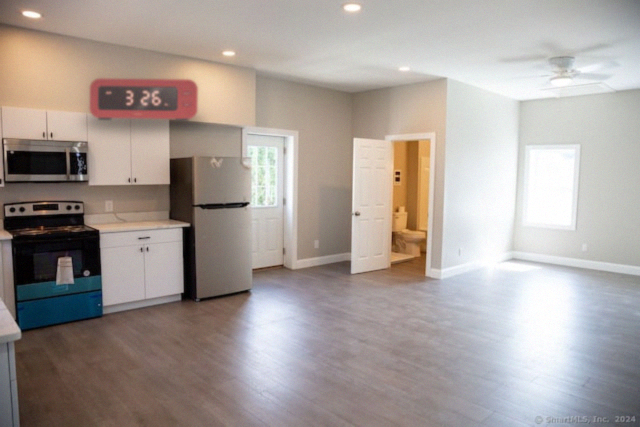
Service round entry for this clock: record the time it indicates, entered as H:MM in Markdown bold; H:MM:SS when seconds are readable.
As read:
**3:26**
